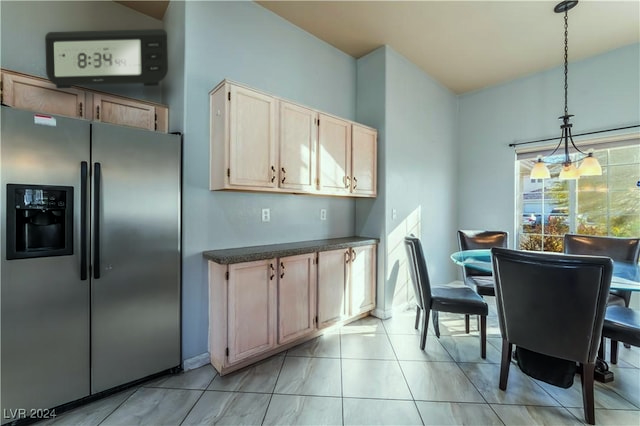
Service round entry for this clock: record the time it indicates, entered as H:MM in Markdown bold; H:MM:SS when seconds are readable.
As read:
**8:34**
